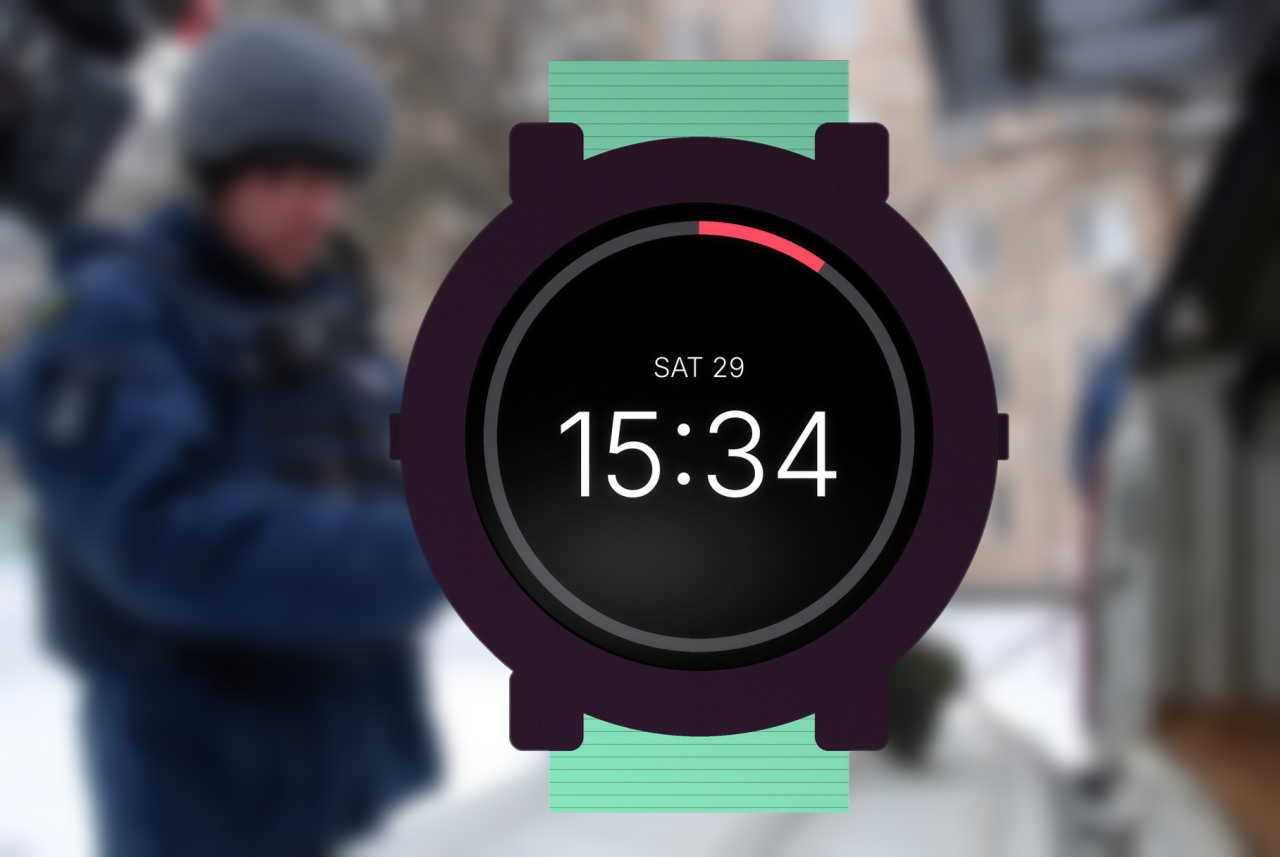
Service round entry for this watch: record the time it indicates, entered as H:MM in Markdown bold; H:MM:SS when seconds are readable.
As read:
**15:34**
